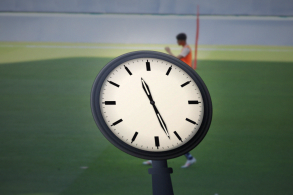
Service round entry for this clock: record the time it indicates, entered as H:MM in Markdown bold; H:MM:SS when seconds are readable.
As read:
**11:27**
